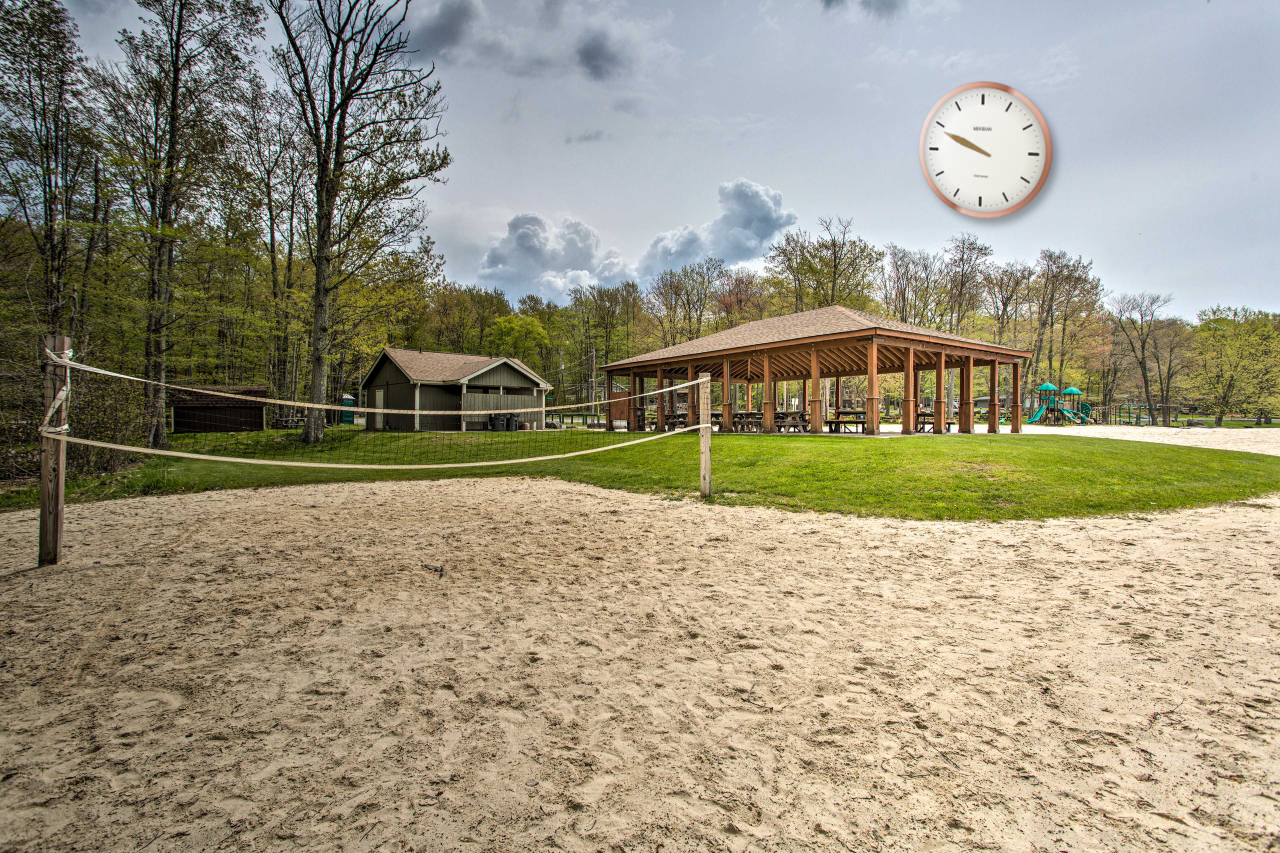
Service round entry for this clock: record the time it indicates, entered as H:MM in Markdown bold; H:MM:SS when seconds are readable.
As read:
**9:49**
